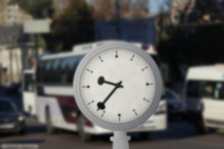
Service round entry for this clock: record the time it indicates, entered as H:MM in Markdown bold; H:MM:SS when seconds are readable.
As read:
**9:37**
